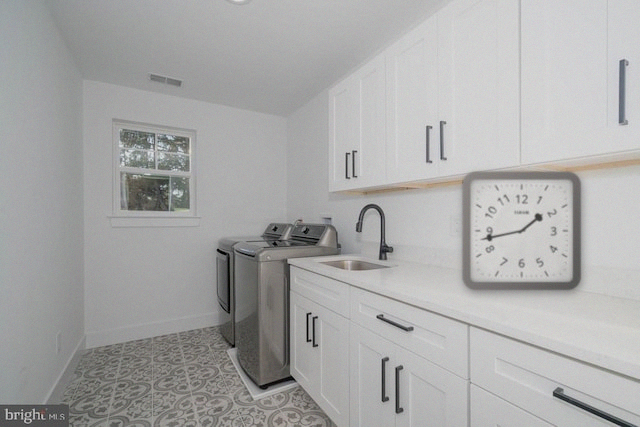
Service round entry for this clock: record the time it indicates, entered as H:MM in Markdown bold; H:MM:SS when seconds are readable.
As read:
**1:43**
